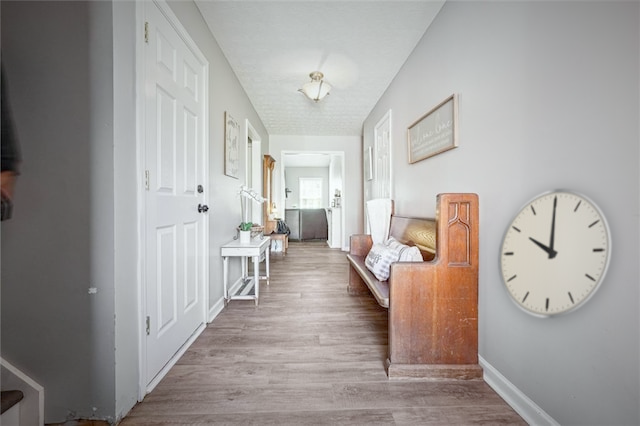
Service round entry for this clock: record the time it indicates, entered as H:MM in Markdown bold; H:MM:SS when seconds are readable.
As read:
**10:00**
